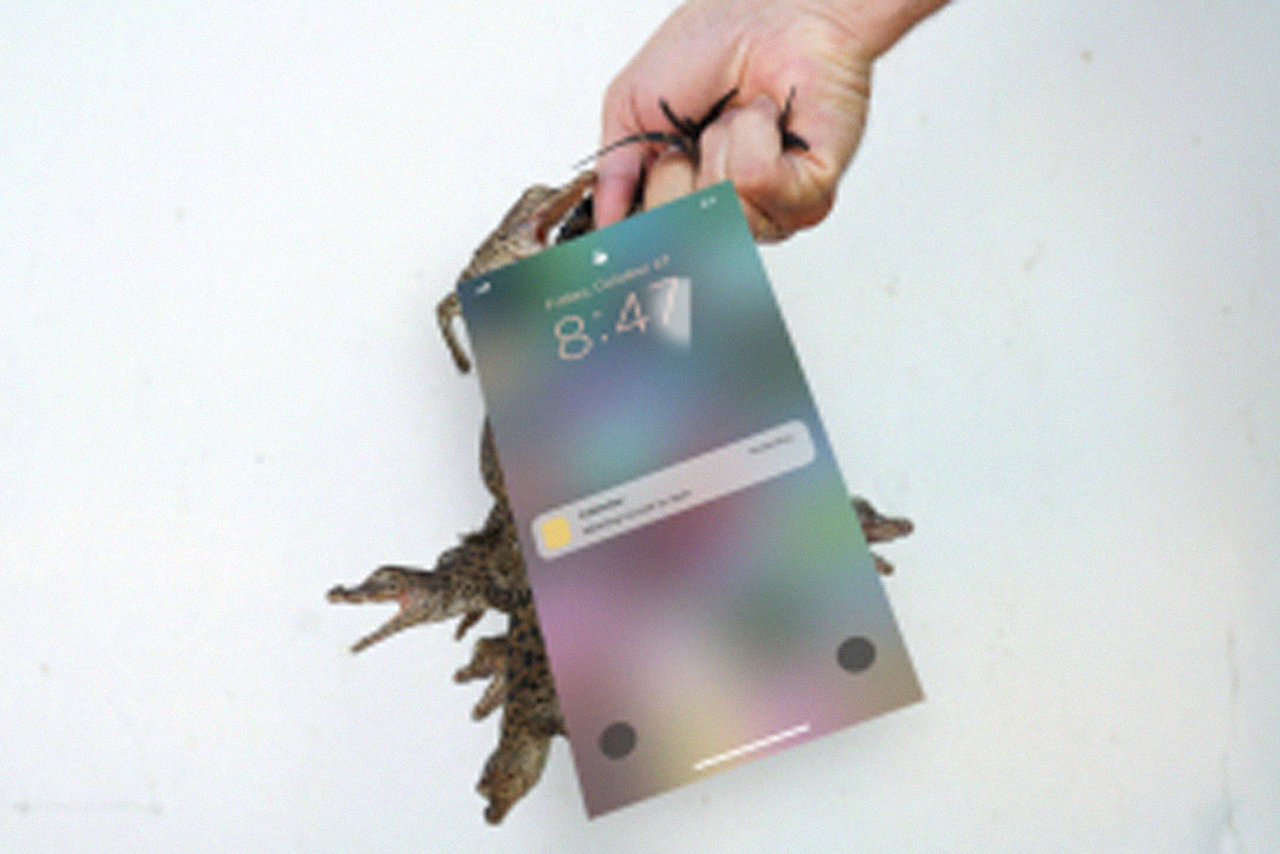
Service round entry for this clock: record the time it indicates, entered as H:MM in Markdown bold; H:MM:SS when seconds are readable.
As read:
**8:47**
